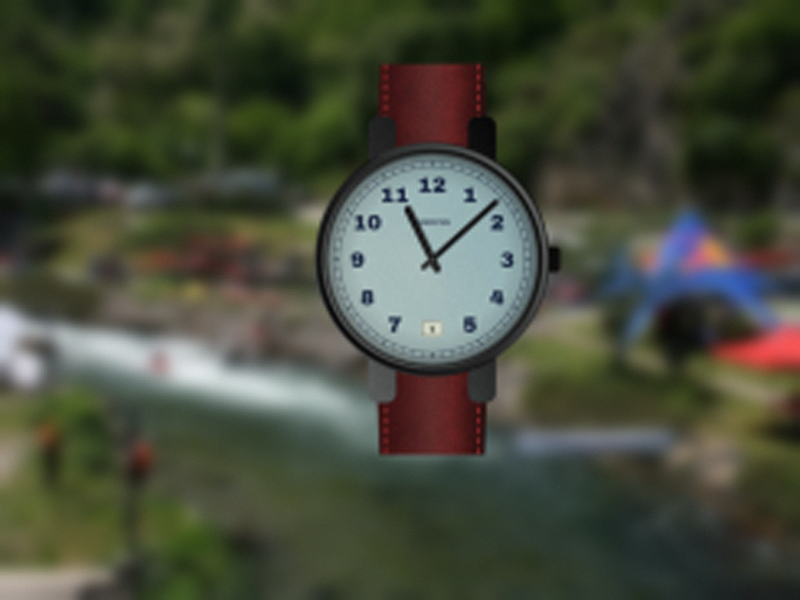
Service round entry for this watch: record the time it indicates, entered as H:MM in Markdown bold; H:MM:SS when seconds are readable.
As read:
**11:08**
